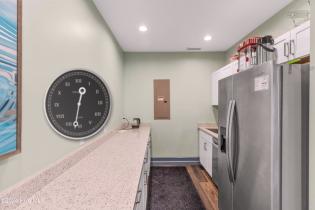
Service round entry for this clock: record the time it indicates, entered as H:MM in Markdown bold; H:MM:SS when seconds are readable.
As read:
**12:32**
